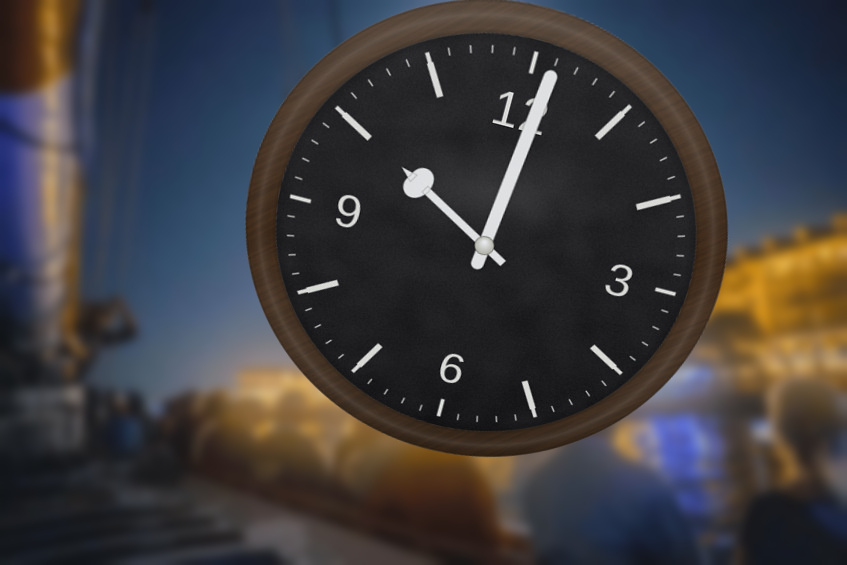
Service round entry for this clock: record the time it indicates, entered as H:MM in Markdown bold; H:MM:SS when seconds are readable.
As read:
**10:01**
